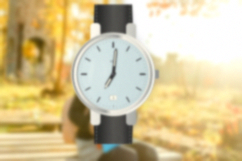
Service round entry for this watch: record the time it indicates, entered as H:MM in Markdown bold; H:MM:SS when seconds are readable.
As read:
**7:01**
